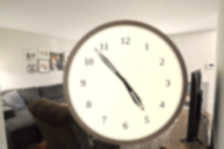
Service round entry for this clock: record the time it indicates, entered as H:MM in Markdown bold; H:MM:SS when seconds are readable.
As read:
**4:53**
